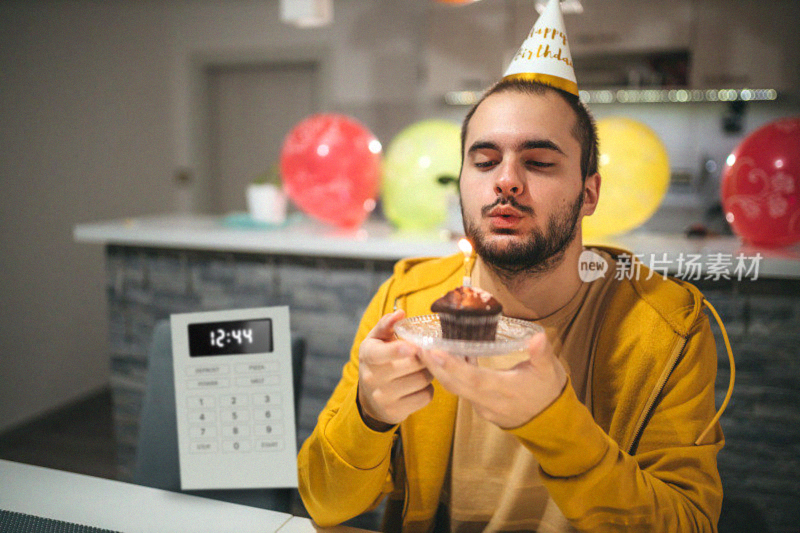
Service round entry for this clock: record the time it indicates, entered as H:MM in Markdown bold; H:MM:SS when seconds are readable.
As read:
**12:44**
